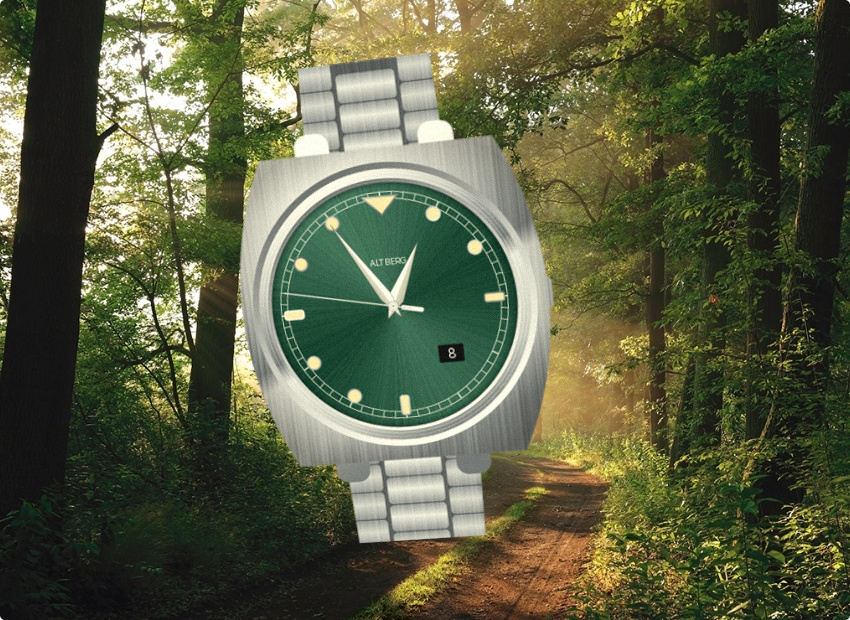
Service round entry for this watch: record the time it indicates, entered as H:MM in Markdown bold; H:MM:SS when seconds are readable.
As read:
**12:54:47**
